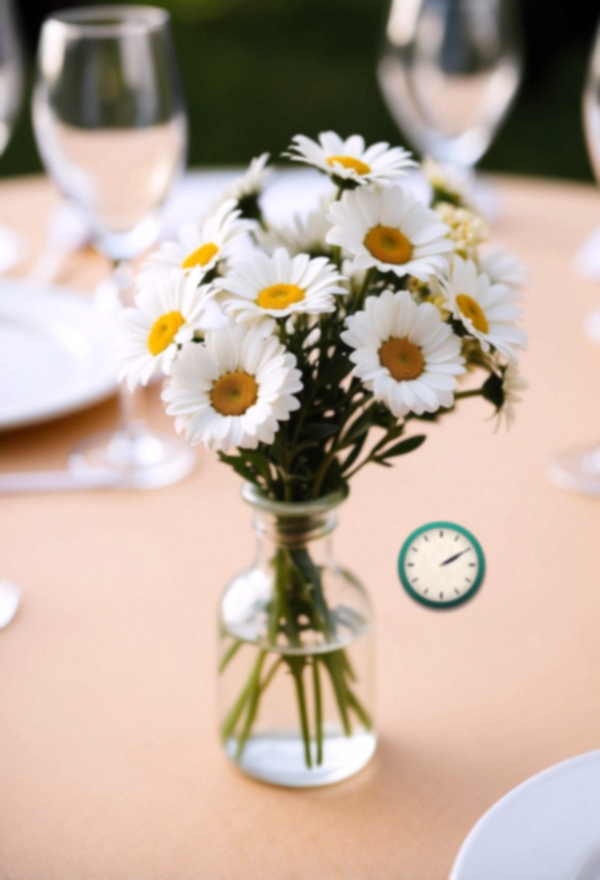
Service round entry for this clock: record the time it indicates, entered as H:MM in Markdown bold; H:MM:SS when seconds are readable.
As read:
**2:10**
